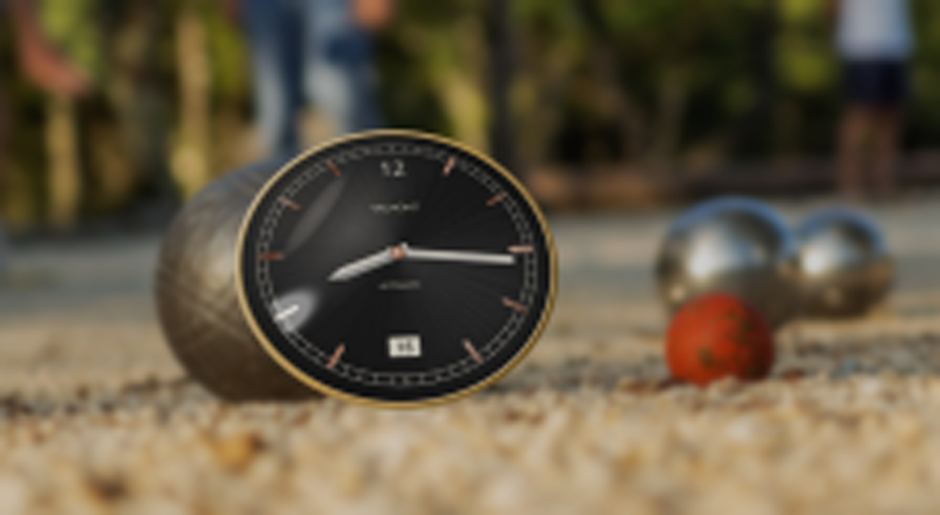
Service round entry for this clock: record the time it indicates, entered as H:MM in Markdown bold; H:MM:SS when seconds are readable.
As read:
**8:16**
